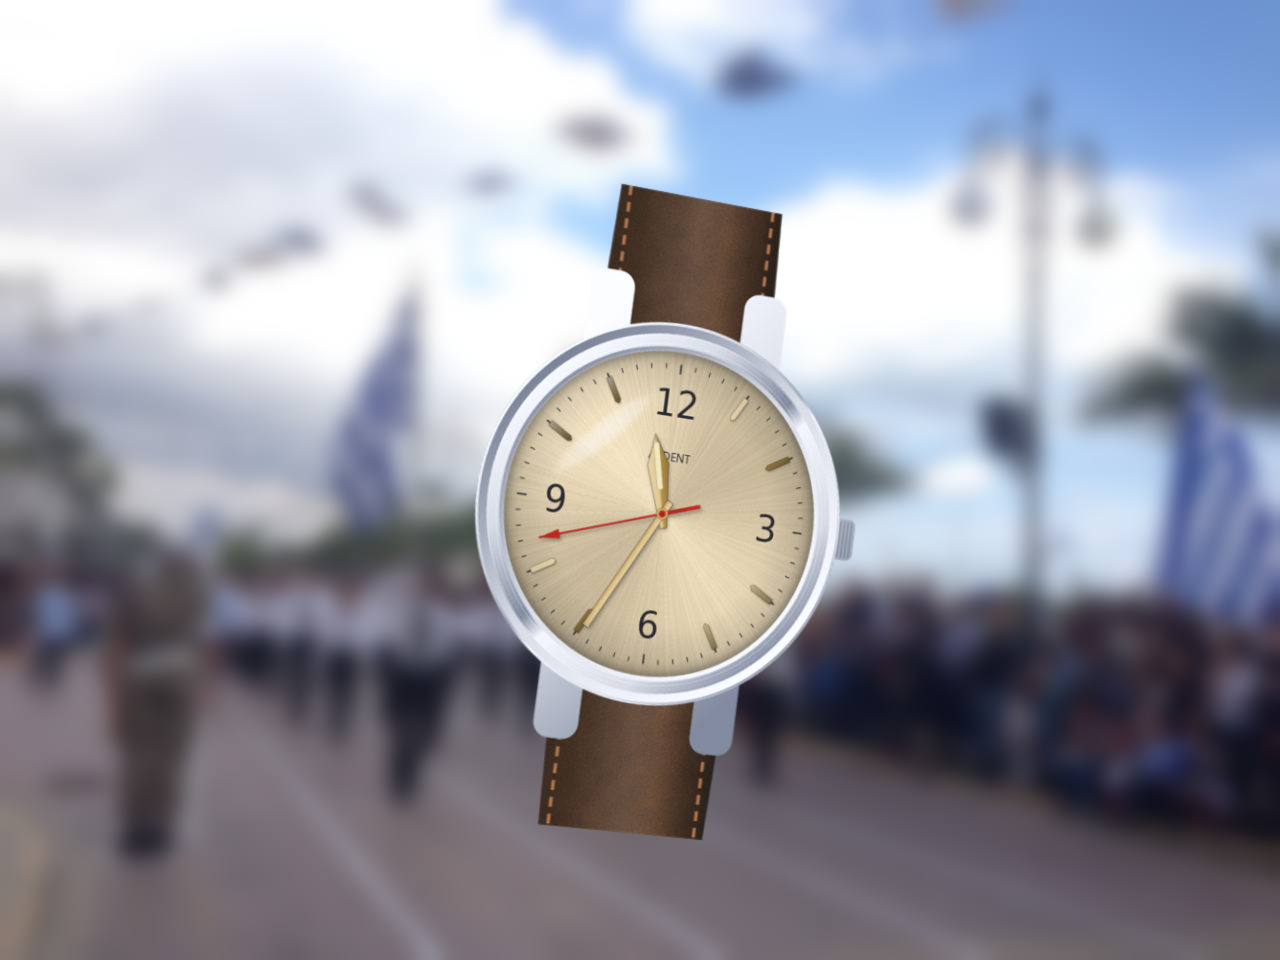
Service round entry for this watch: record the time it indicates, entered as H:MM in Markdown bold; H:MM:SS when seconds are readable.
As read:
**11:34:42**
